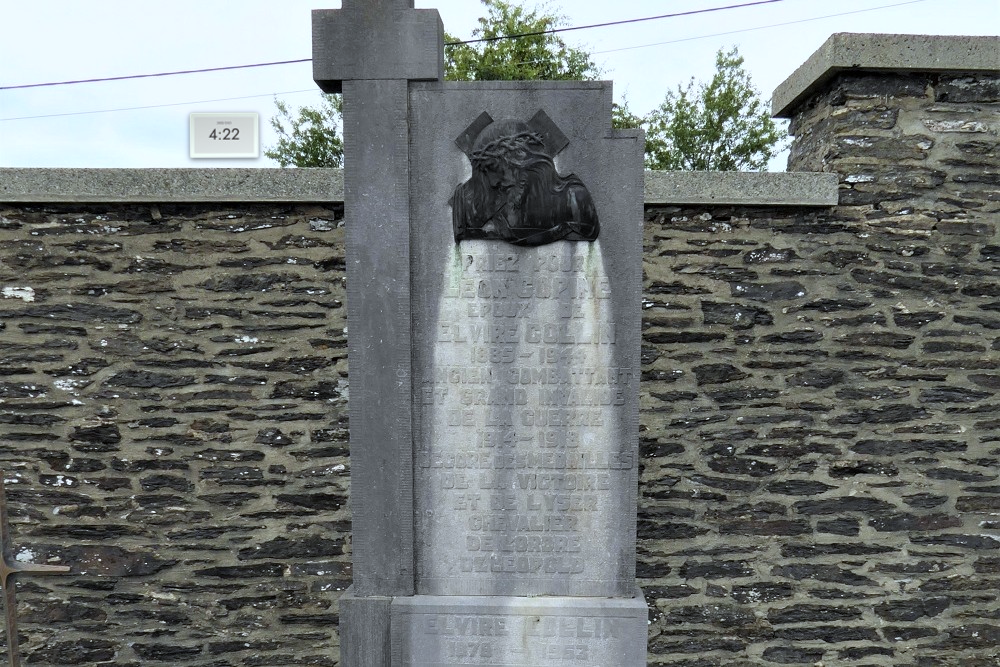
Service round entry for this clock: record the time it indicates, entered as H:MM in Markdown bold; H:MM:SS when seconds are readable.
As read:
**4:22**
